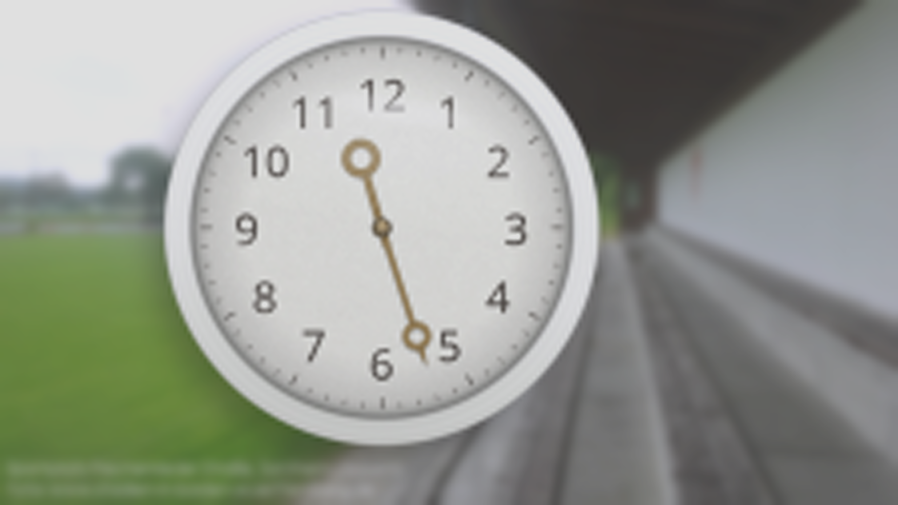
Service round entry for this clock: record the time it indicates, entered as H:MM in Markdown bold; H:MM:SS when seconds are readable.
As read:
**11:27**
